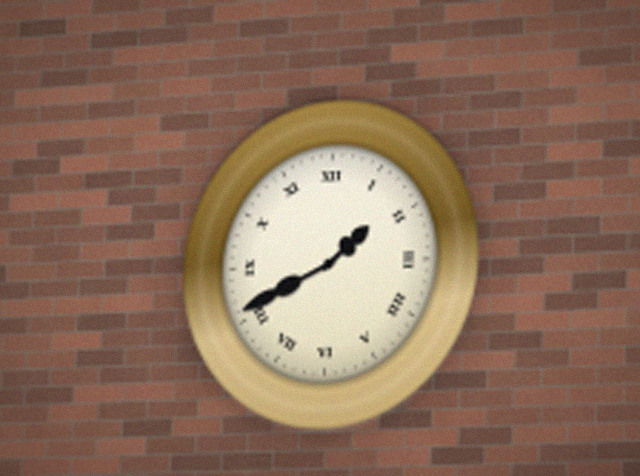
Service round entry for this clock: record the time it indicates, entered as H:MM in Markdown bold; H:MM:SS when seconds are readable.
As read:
**1:41**
